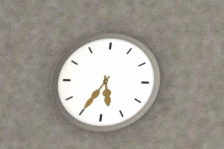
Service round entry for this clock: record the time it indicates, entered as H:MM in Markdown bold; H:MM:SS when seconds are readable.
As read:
**5:35**
